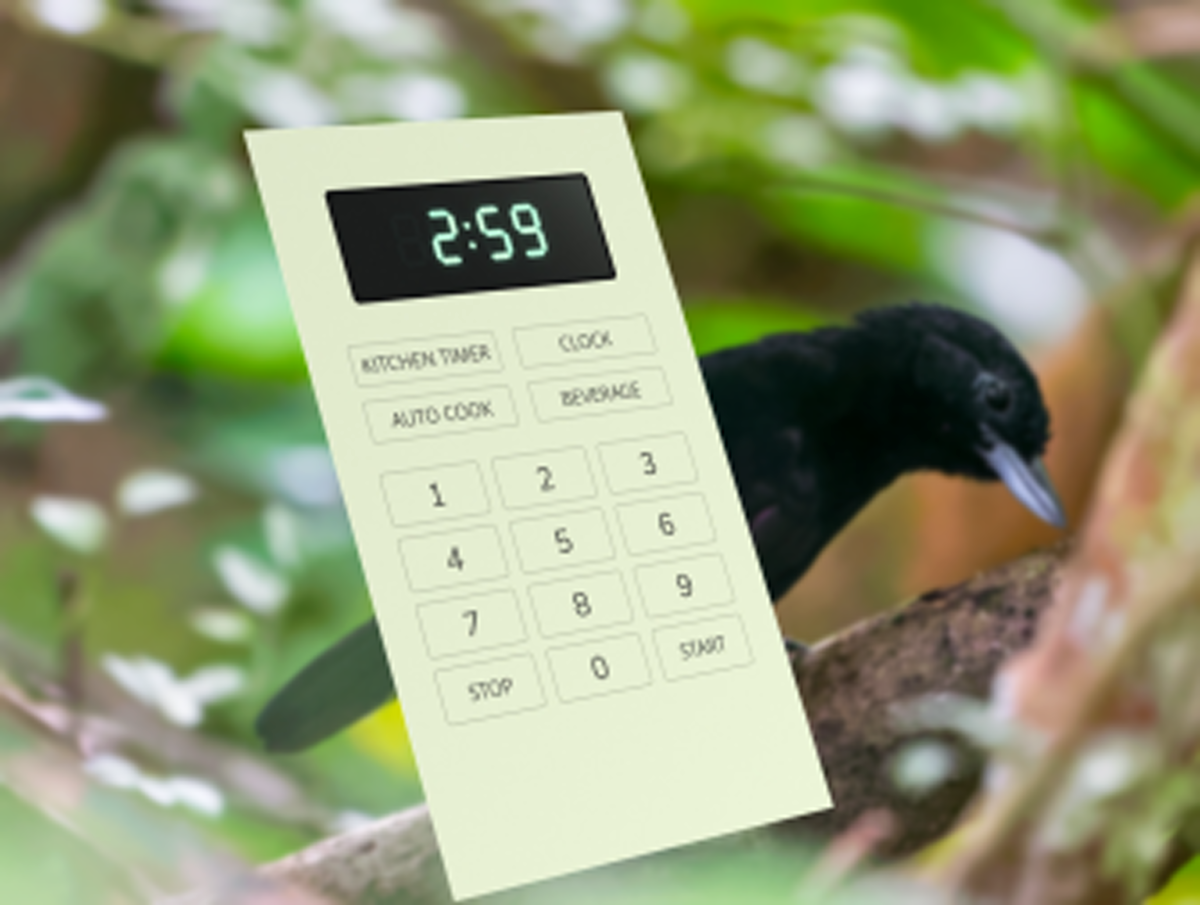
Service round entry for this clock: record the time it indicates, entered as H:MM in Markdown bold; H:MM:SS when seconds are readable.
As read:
**2:59**
